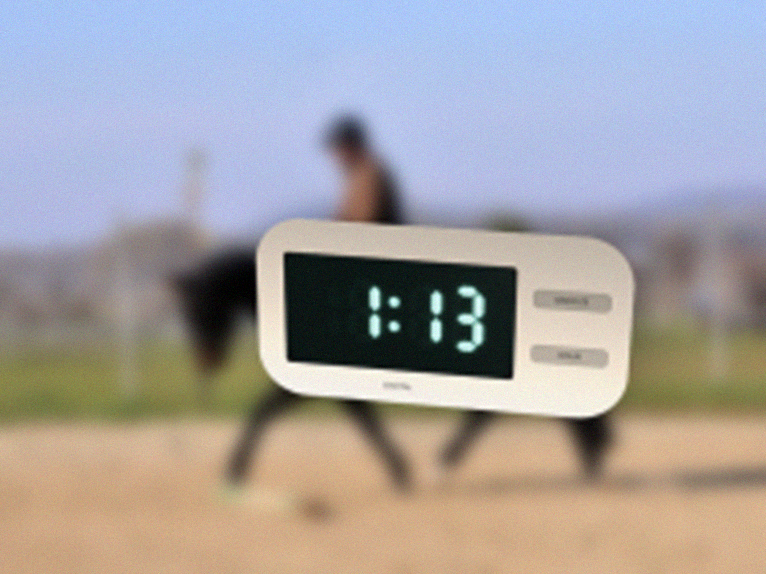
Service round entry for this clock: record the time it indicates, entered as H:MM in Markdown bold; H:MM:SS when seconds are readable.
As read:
**1:13**
